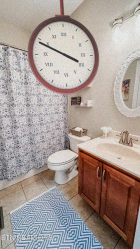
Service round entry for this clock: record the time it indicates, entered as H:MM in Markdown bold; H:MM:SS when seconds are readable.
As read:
**3:49**
